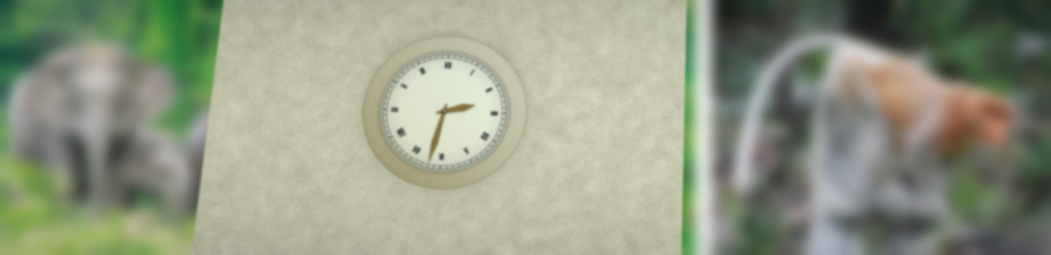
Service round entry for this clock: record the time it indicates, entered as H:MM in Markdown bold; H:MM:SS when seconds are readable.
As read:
**2:32**
